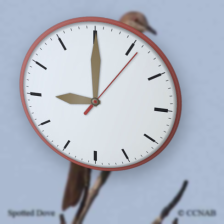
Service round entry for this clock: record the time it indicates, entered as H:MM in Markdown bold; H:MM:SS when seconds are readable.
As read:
**9:00:06**
